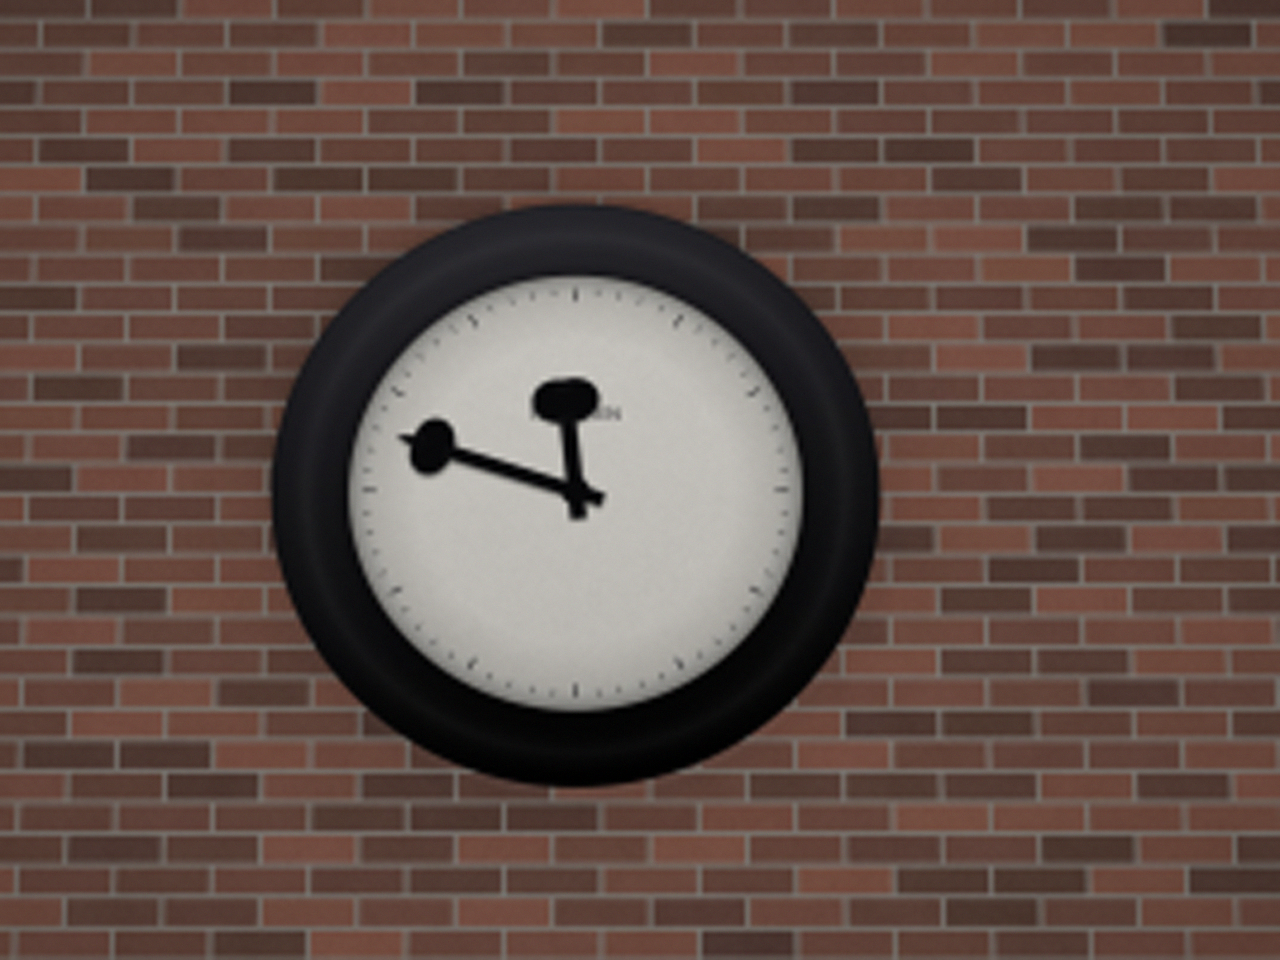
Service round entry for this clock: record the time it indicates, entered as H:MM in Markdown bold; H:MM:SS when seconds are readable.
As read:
**11:48**
